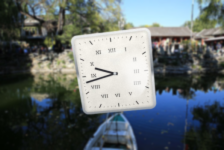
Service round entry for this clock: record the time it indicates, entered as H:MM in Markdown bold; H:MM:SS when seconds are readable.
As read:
**9:43**
